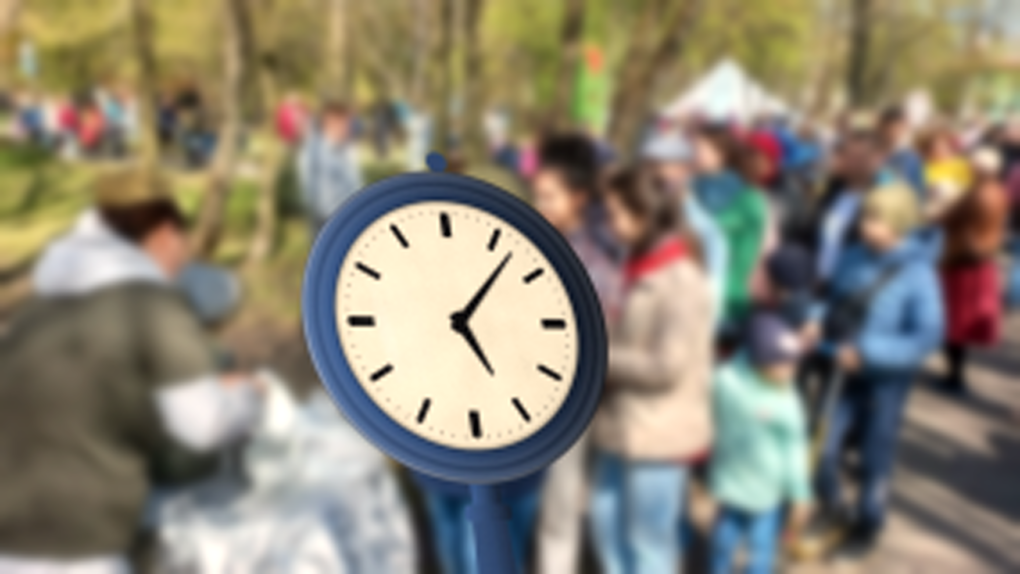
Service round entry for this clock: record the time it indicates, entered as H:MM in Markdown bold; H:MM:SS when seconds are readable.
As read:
**5:07**
